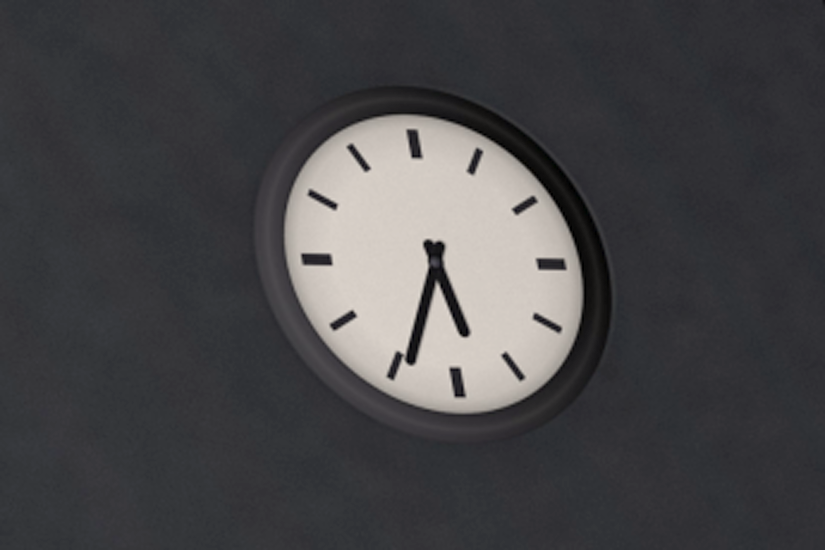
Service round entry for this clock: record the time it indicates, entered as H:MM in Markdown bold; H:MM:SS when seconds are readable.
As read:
**5:34**
